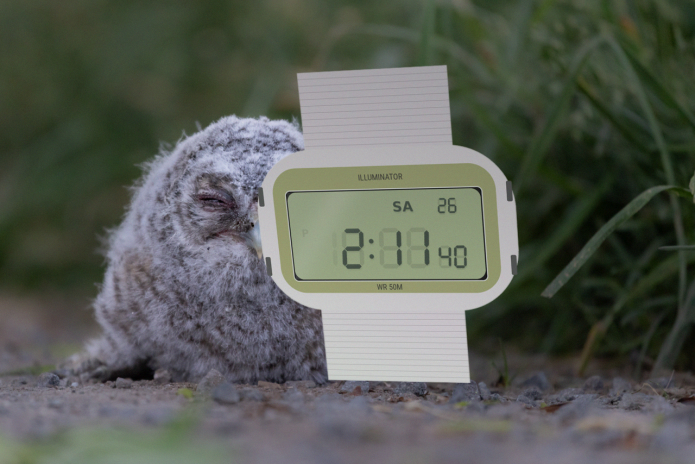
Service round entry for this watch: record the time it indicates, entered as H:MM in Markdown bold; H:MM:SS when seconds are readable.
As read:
**2:11:40**
